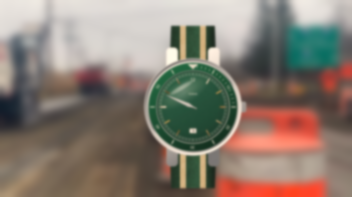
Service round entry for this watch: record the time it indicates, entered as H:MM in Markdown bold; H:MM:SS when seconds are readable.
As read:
**9:49**
